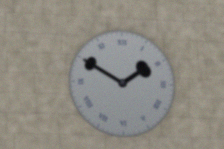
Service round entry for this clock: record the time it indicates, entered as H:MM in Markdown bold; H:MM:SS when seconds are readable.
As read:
**1:50**
